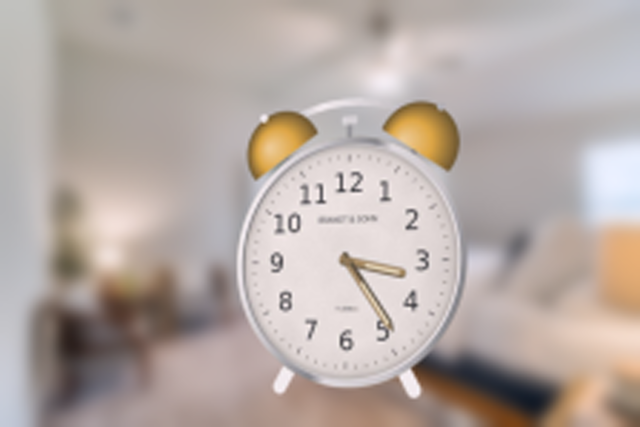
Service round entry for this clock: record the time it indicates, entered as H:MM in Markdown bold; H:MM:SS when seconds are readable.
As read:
**3:24**
